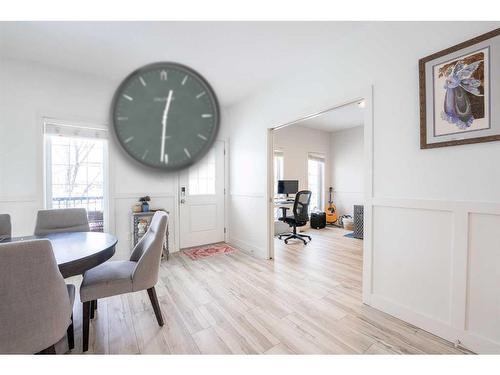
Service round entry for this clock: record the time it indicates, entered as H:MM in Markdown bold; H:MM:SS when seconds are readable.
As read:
**12:31**
